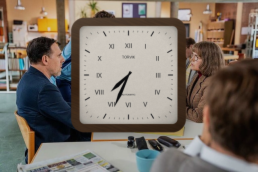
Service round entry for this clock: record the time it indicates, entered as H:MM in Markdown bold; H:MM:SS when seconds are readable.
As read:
**7:34**
